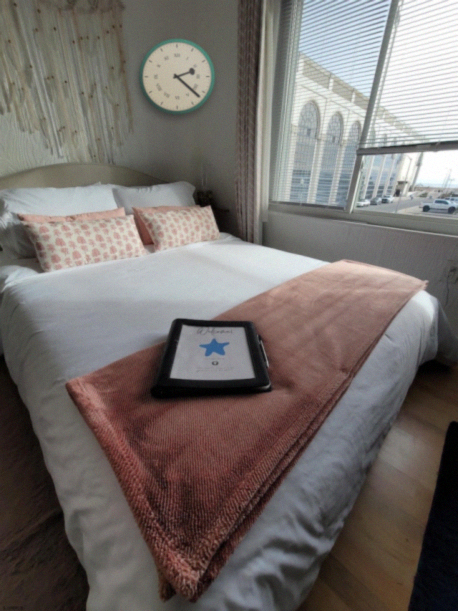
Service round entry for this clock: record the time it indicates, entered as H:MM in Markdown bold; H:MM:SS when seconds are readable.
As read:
**2:22**
